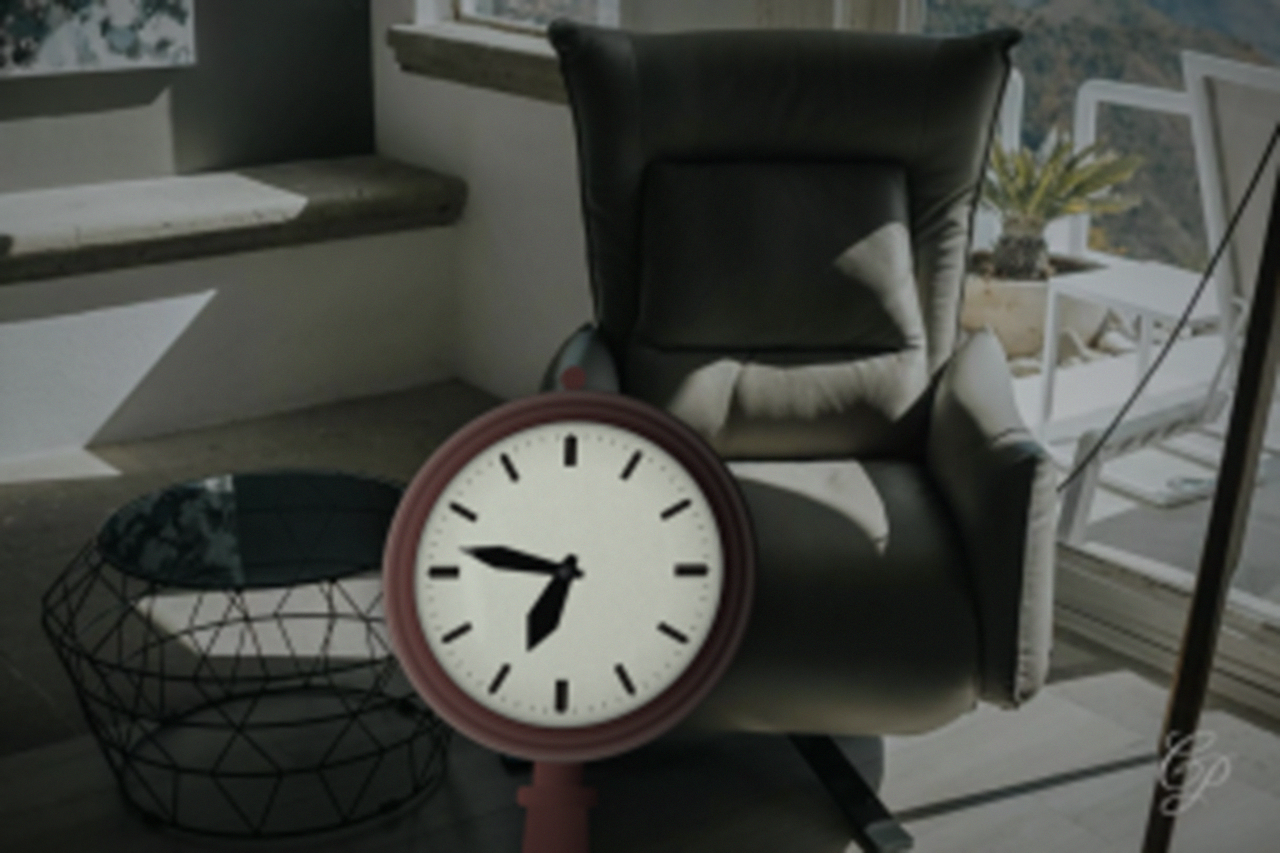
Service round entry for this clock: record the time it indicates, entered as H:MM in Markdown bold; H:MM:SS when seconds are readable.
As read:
**6:47**
